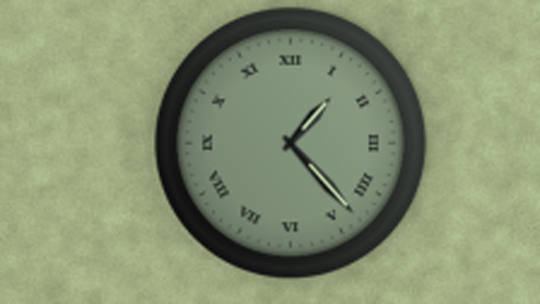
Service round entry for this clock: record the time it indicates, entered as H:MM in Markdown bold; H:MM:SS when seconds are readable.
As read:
**1:23**
